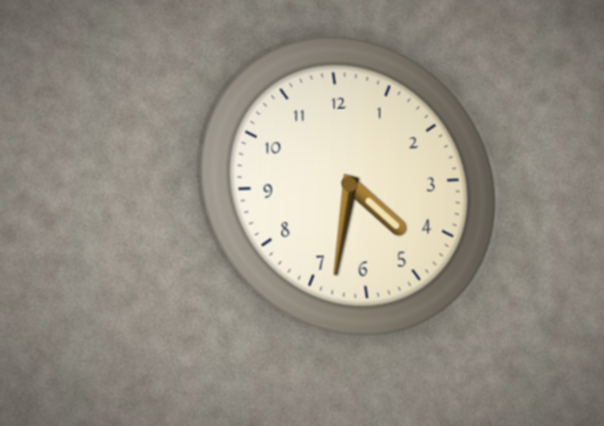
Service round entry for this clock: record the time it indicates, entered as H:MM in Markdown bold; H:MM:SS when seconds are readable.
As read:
**4:33**
